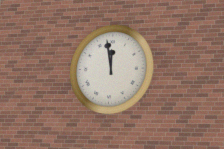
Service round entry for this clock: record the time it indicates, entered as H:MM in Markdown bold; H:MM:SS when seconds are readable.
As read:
**11:58**
